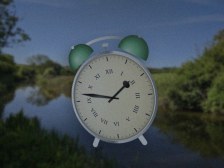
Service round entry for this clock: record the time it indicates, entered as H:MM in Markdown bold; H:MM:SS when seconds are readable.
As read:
**1:47**
